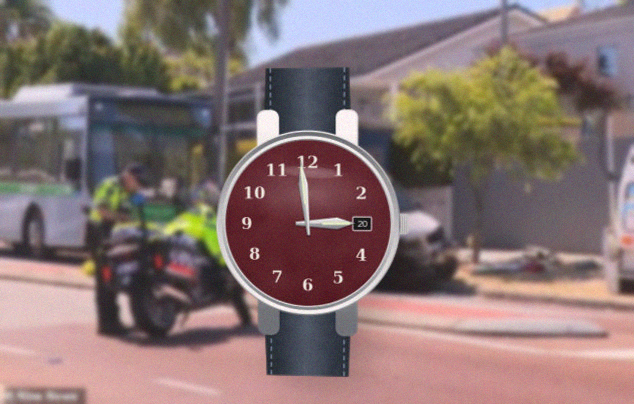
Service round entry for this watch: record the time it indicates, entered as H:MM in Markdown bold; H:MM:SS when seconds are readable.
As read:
**2:59**
